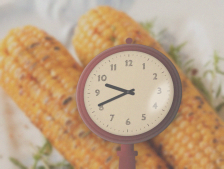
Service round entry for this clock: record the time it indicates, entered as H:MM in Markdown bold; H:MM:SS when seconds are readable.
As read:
**9:41**
